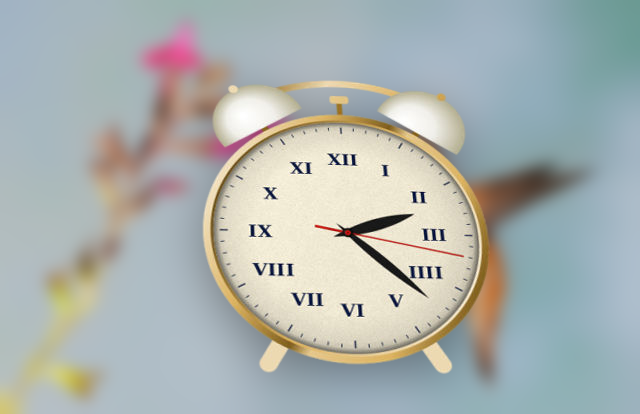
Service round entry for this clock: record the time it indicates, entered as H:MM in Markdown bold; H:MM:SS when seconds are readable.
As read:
**2:22:17**
